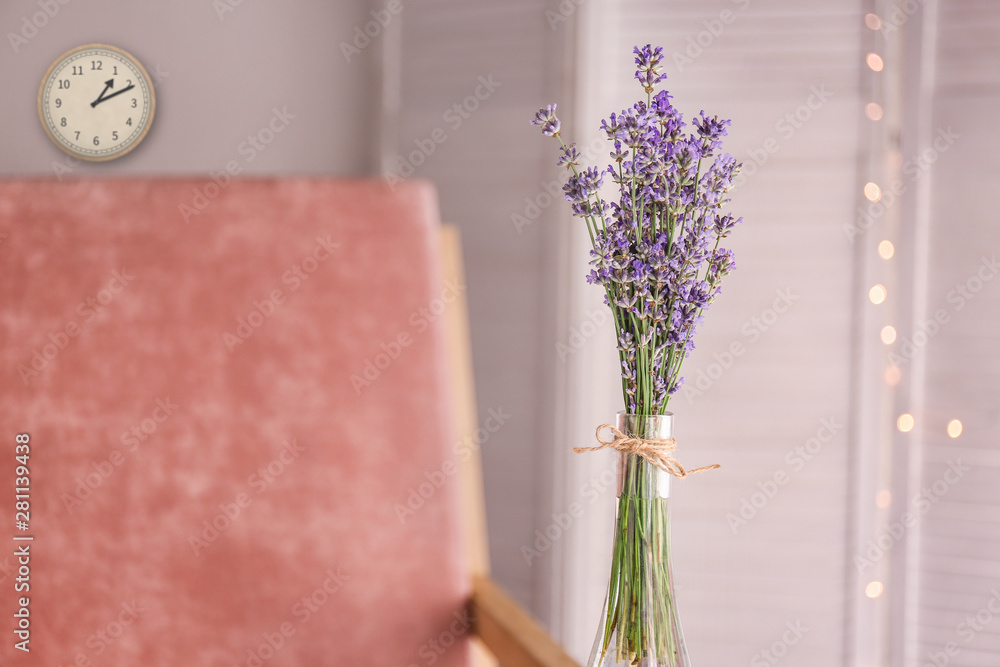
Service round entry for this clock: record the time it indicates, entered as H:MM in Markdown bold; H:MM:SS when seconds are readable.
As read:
**1:11**
